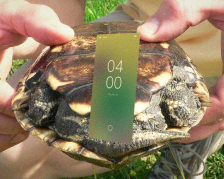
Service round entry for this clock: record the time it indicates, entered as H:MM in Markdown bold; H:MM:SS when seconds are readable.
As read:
**4:00**
